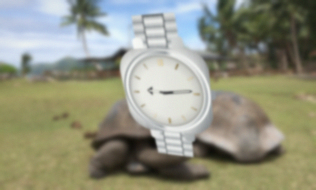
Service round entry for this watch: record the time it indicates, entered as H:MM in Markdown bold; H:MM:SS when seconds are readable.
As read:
**9:14**
